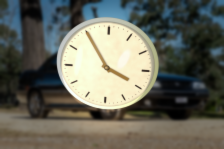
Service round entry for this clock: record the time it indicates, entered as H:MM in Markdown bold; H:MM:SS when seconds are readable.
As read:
**3:55**
